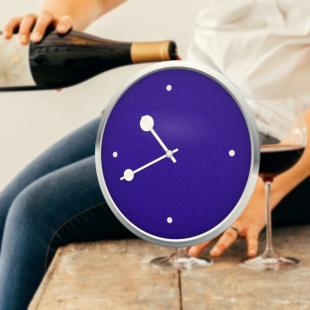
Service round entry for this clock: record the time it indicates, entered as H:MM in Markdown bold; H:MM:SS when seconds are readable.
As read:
**10:41**
